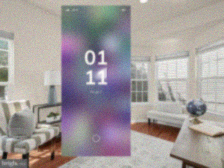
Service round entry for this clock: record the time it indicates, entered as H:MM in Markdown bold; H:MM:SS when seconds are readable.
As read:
**1:11**
